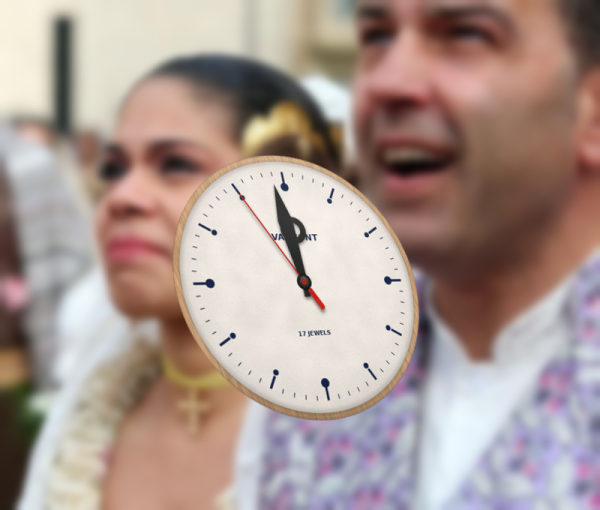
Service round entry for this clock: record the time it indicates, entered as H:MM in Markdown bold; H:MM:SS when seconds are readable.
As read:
**11:58:55**
